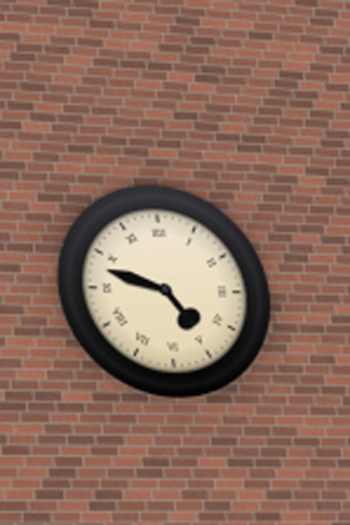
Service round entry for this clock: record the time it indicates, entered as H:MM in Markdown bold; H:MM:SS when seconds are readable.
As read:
**4:48**
